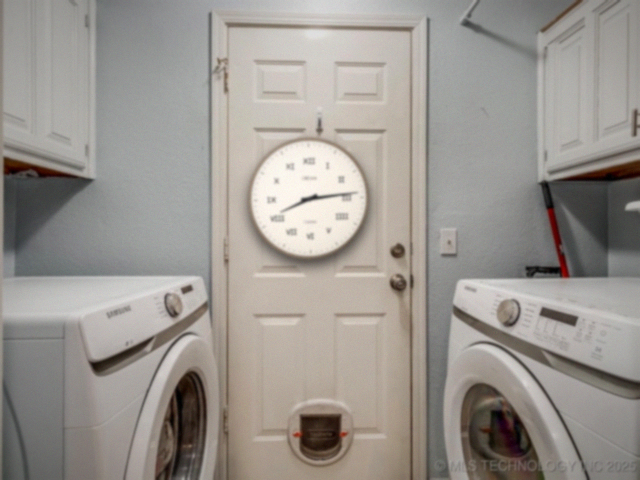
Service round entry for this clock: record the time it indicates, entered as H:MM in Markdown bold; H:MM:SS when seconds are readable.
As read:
**8:14**
